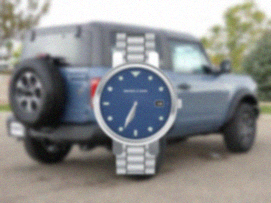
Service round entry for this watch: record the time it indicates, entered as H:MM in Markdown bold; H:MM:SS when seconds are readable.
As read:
**6:34**
